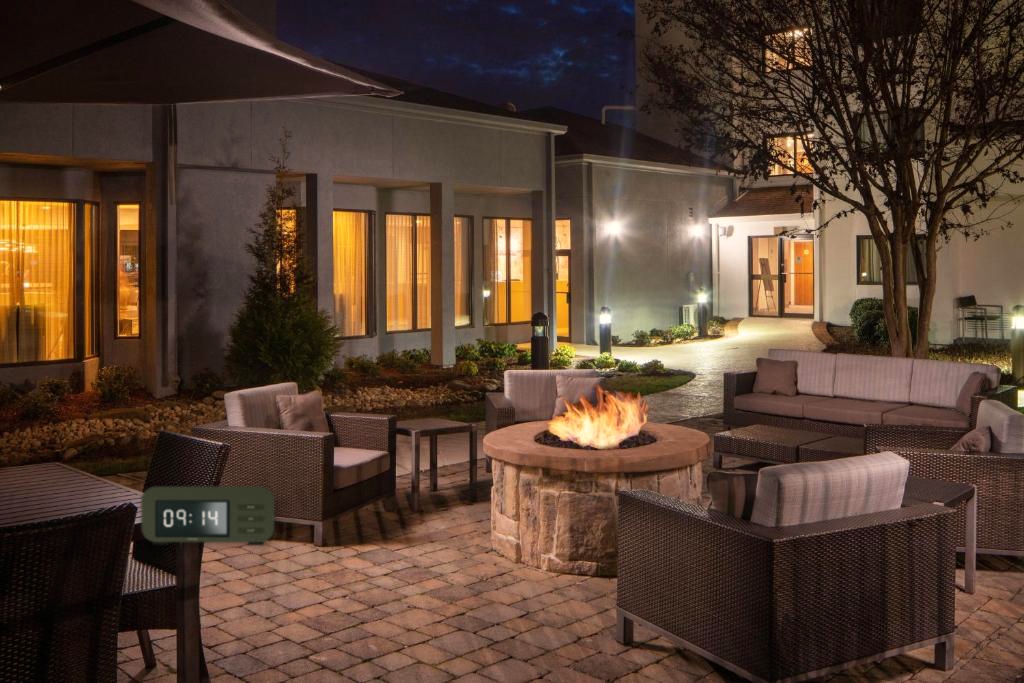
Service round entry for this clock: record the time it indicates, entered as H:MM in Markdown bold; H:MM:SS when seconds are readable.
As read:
**9:14**
